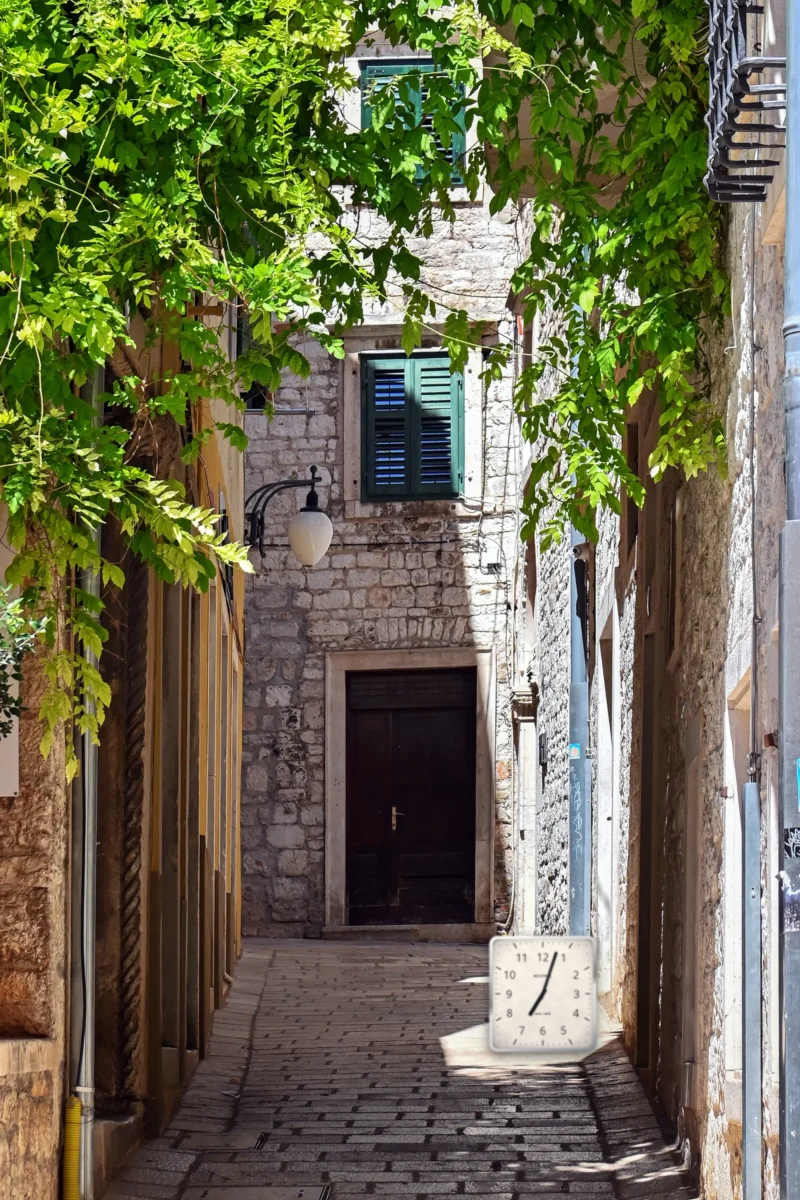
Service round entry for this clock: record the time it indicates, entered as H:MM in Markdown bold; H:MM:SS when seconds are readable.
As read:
**7:03**
